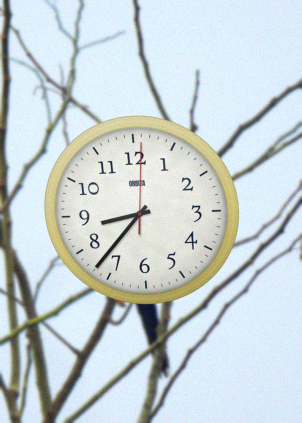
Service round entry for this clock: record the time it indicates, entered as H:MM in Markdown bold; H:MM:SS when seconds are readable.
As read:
**8:37:01**
